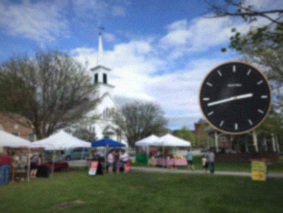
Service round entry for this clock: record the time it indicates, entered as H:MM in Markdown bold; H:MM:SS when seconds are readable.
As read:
**2:43**
